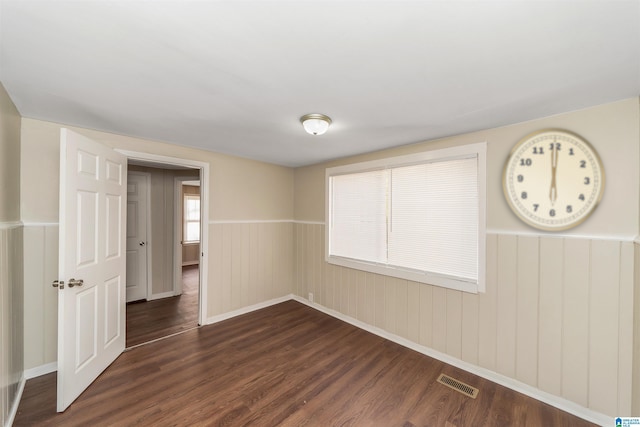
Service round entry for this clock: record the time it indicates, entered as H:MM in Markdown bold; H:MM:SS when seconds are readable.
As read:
**6:00**
